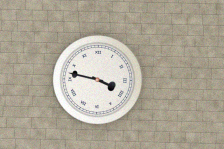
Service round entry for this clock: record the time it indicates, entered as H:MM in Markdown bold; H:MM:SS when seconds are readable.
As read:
**3:47**
